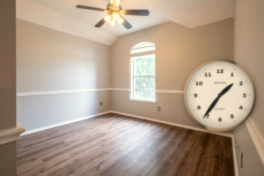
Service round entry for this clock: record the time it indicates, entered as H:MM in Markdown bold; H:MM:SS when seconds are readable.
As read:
**1:36**
